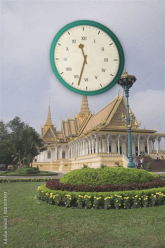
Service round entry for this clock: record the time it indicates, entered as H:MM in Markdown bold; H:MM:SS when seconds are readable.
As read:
**11:33**
